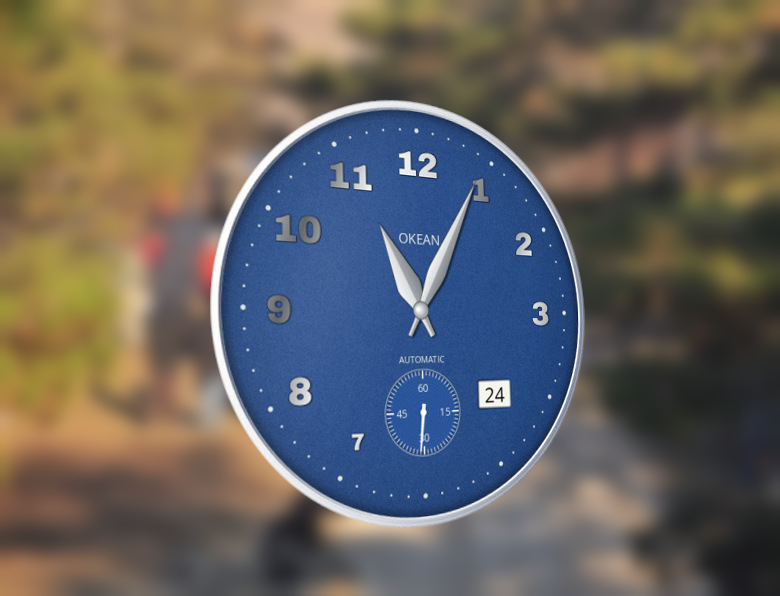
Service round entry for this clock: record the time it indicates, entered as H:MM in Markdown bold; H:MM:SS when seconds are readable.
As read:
**11:04:31**
